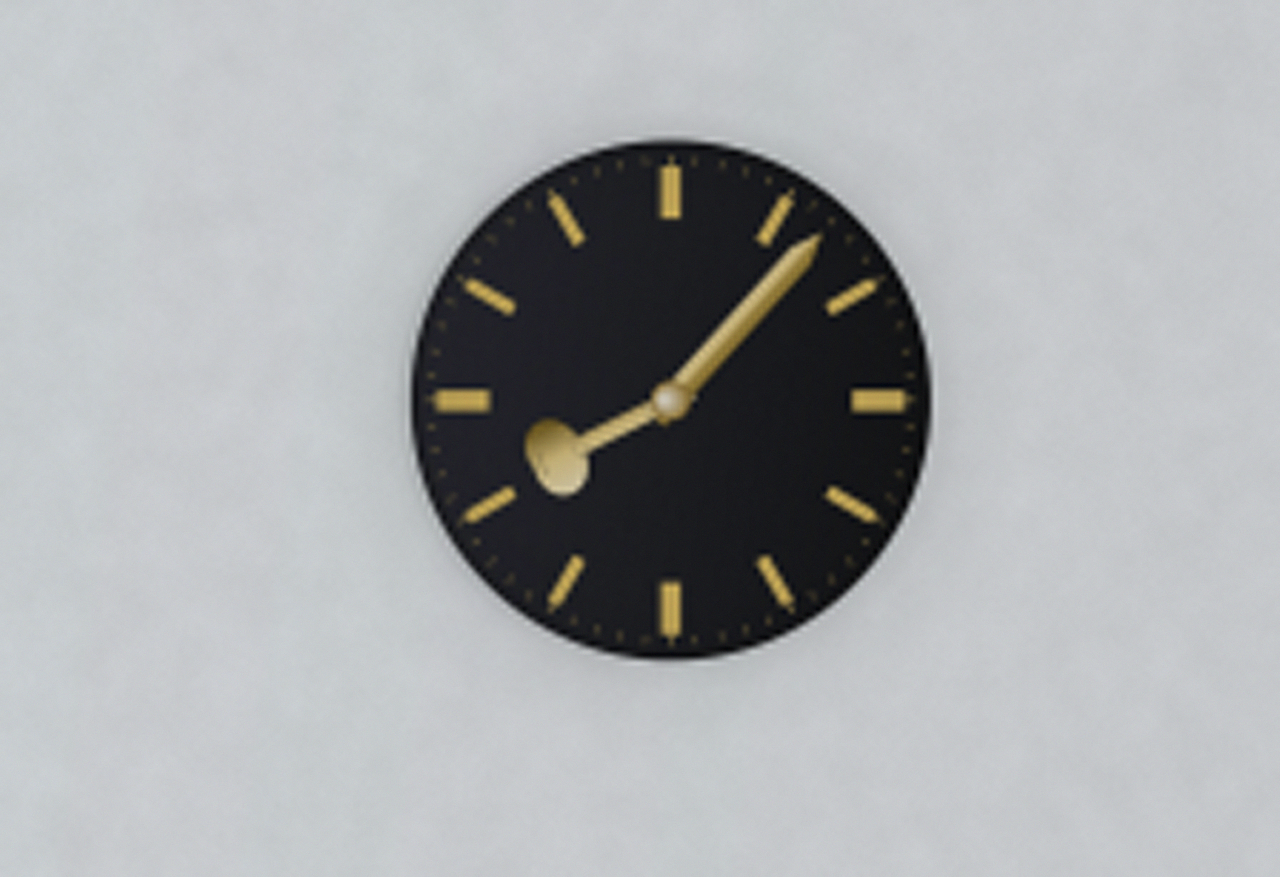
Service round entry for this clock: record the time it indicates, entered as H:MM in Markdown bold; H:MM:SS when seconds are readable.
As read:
**8:07**
